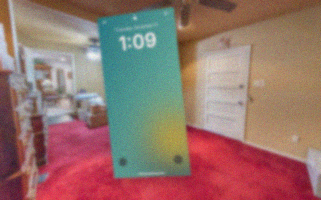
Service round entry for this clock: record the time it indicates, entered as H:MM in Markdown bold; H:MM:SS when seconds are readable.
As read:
**1:09**
